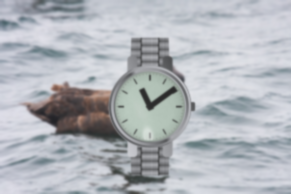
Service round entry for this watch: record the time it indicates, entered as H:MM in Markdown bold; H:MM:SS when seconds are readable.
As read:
**11:09**
